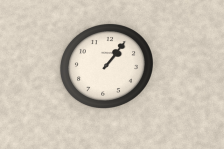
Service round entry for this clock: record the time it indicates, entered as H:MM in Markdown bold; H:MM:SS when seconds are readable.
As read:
**1:05**
